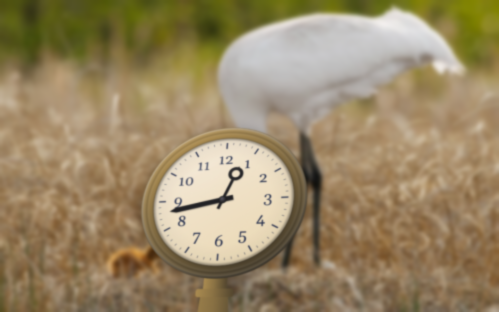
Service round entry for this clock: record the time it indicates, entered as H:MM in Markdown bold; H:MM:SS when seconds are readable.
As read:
**12:43**
